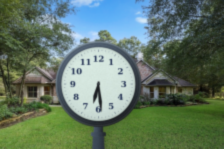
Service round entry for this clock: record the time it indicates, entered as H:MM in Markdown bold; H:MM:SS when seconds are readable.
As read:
**6:29**
